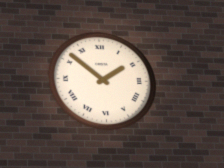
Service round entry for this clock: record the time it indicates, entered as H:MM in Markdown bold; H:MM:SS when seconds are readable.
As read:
**1:52**
